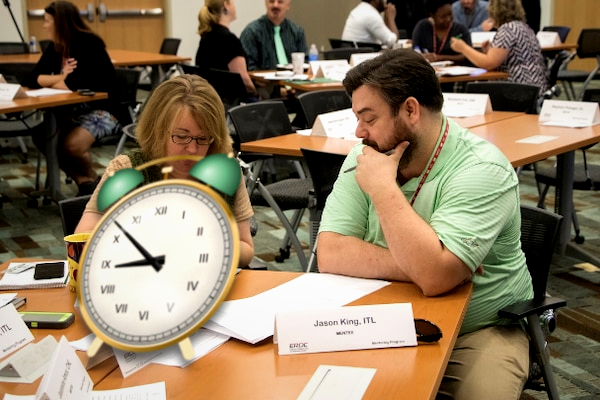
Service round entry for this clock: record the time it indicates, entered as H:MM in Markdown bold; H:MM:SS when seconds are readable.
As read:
**8:52**
